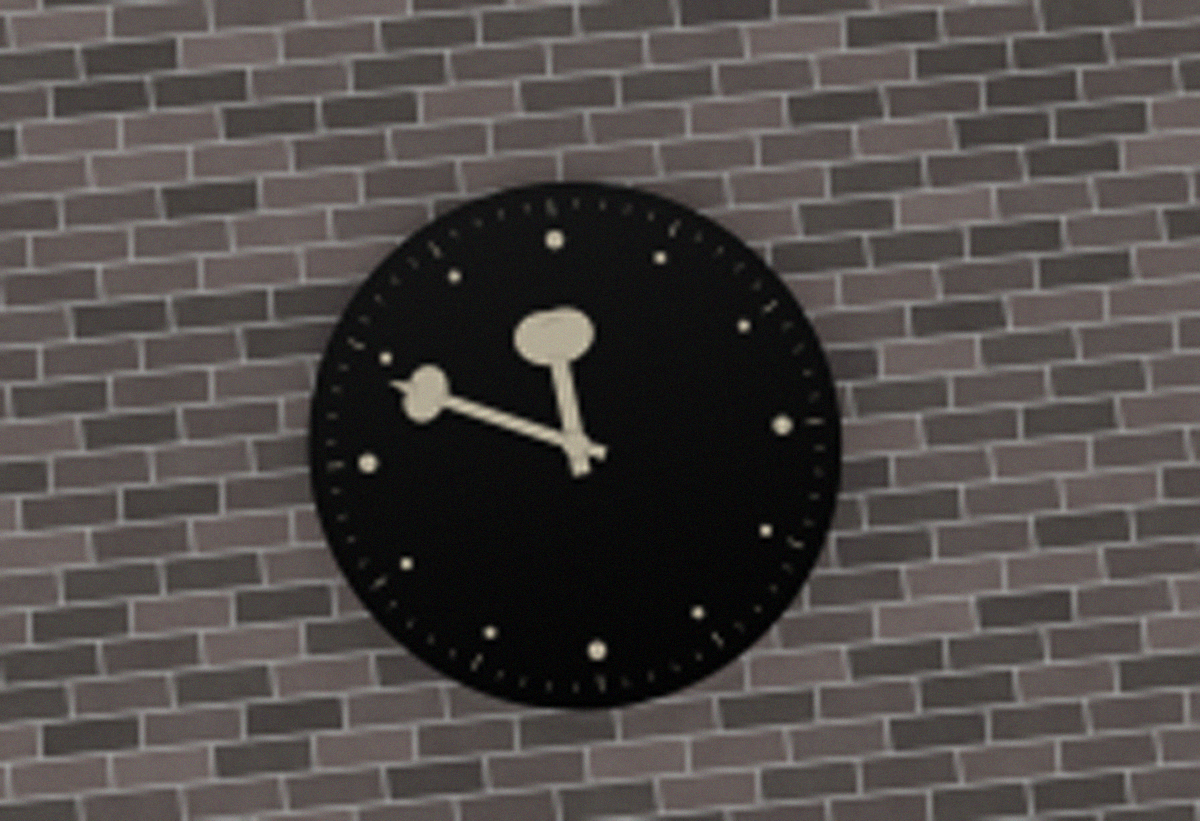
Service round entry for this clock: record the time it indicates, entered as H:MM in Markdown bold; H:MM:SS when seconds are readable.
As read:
**11:49**
